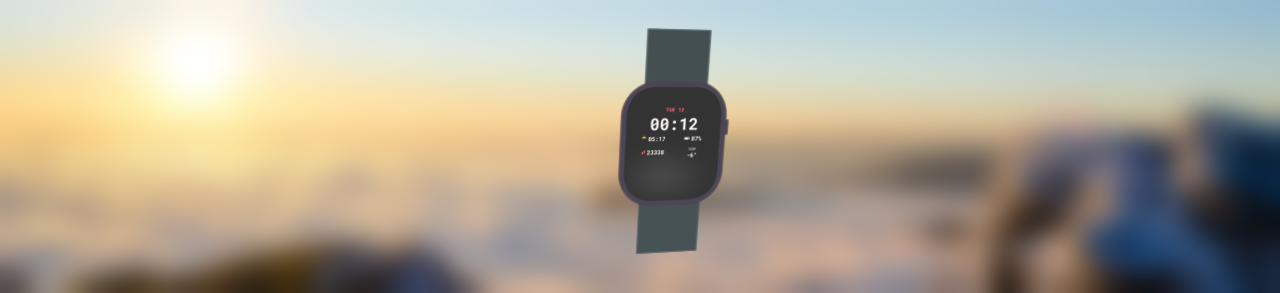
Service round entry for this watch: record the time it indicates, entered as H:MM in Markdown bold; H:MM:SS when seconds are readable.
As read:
**0:12**
